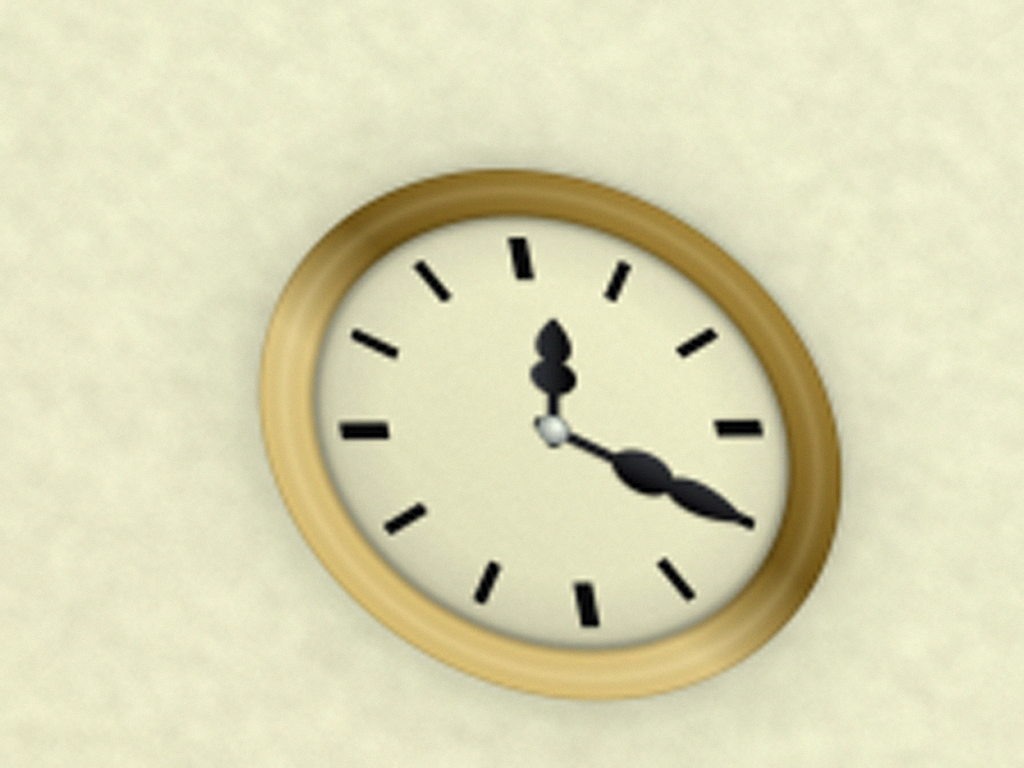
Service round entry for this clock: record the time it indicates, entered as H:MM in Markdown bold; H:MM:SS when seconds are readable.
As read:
**12:20**
